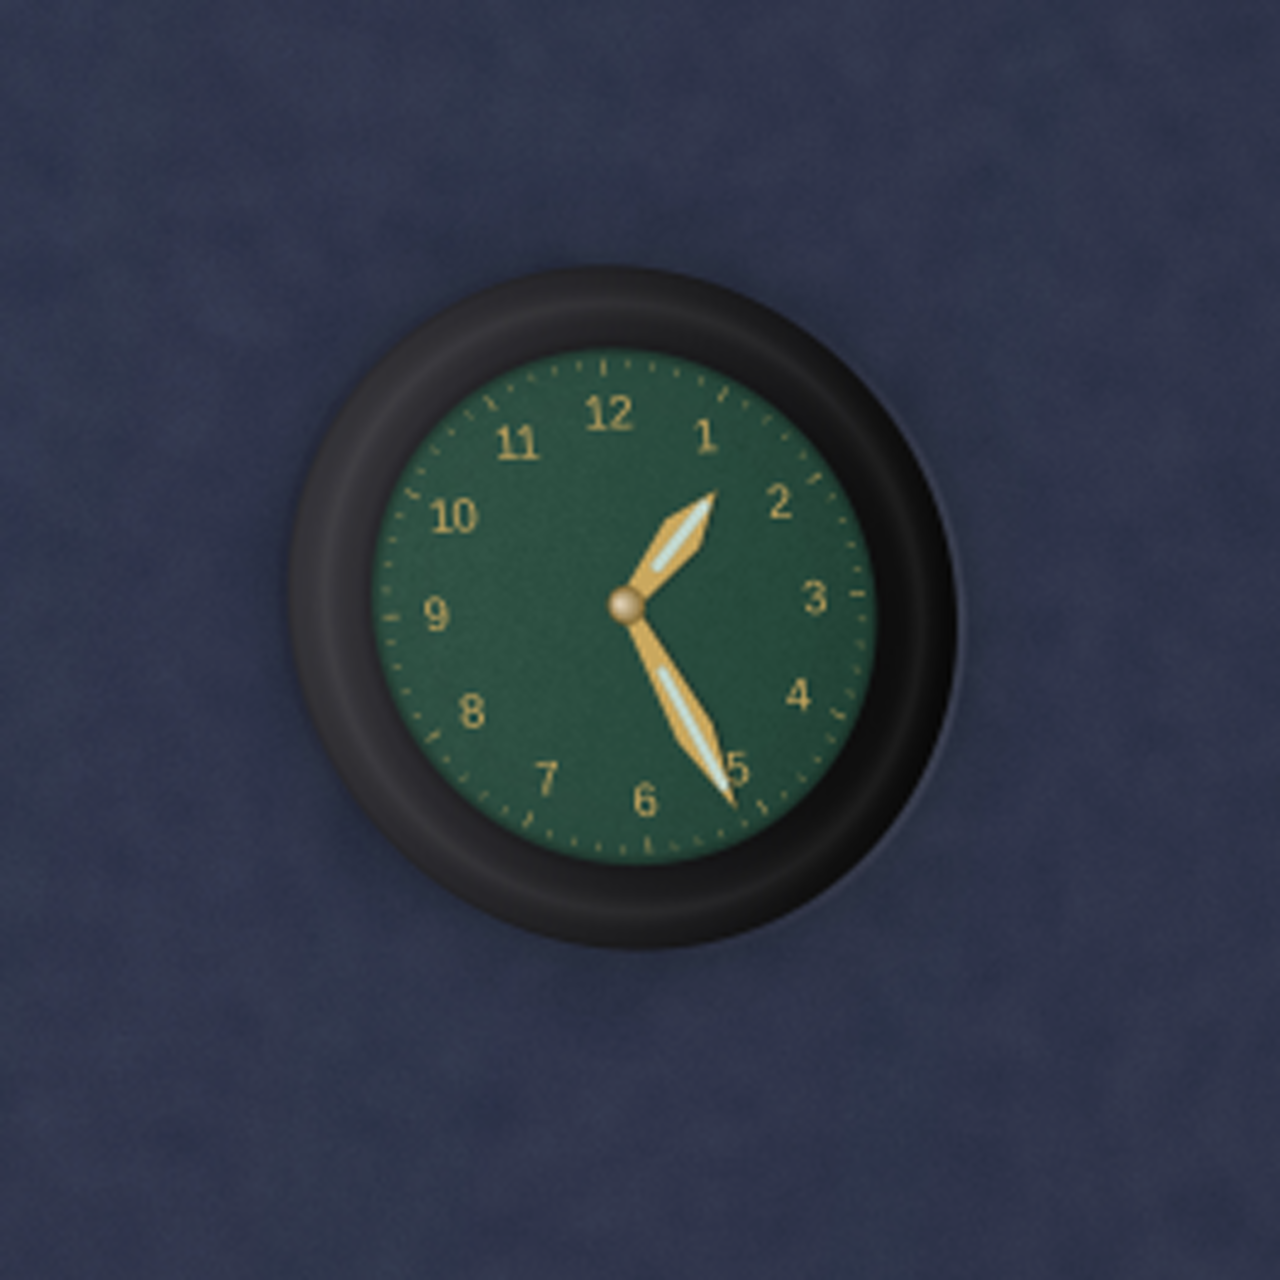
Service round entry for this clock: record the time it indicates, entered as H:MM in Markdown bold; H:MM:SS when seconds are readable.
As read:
**1:26**
